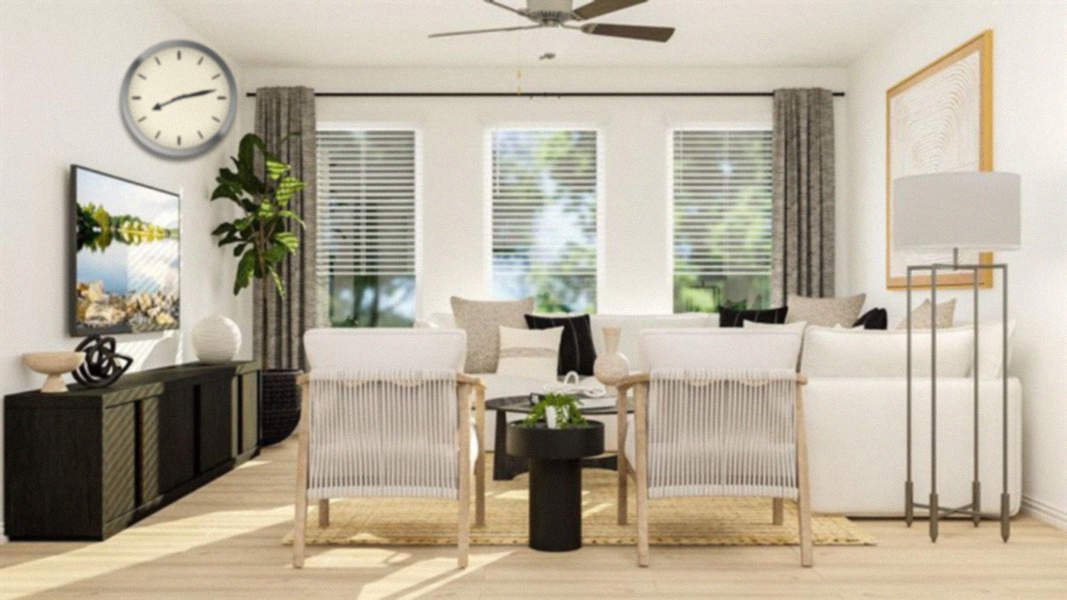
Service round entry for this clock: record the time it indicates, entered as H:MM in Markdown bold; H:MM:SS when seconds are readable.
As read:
**8:13**
